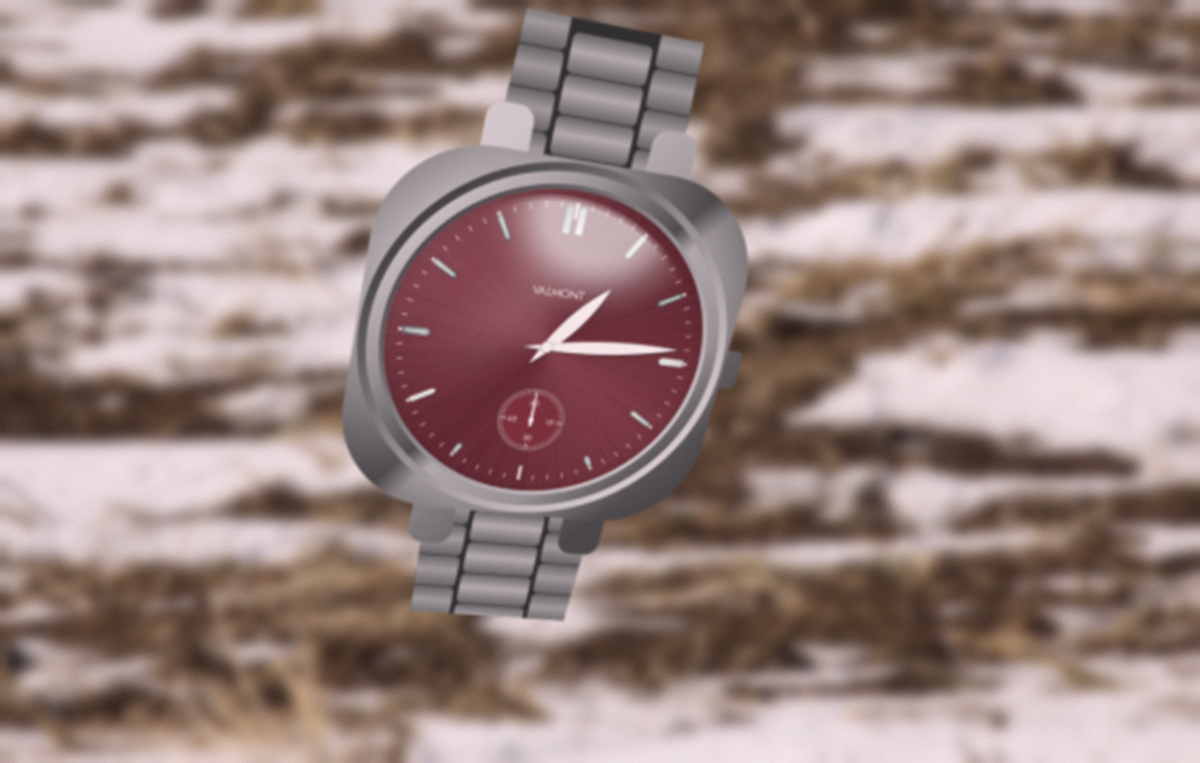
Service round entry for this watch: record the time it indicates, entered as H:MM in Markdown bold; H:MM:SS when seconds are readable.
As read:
**1:14**
